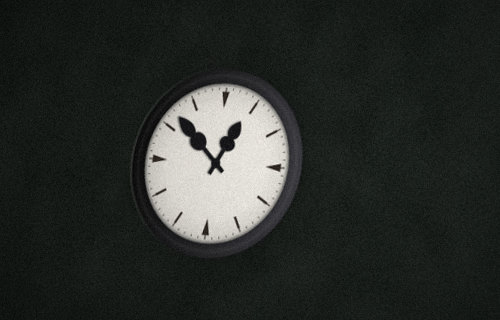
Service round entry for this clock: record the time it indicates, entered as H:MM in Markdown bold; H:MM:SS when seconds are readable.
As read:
**12:52**
